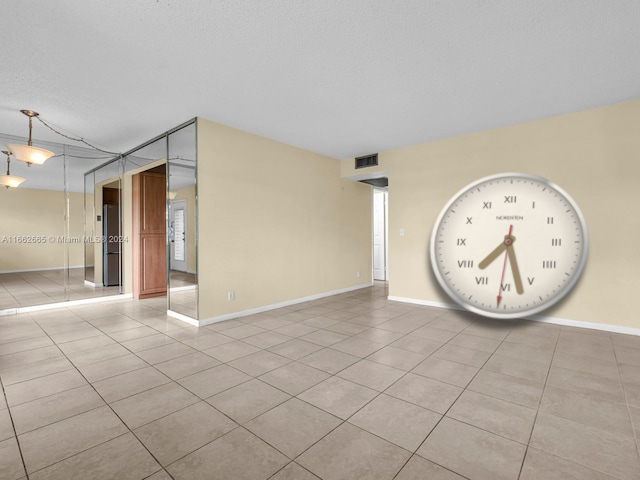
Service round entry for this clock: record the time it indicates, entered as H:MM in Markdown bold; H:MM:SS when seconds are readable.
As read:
**7:27:31**
